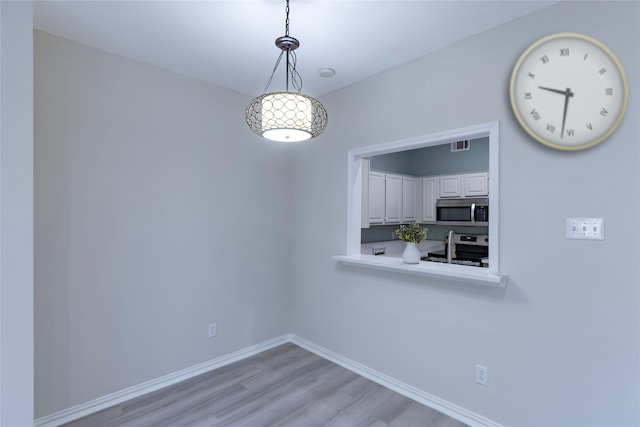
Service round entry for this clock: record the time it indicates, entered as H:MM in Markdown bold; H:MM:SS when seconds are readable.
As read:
**9:32**
